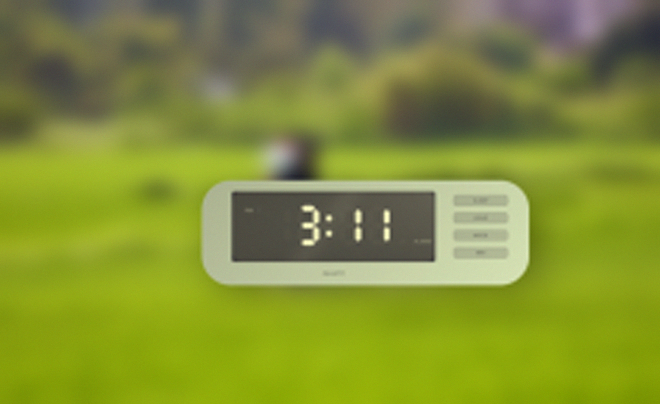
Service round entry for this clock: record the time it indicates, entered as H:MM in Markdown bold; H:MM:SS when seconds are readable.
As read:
**3:11**
